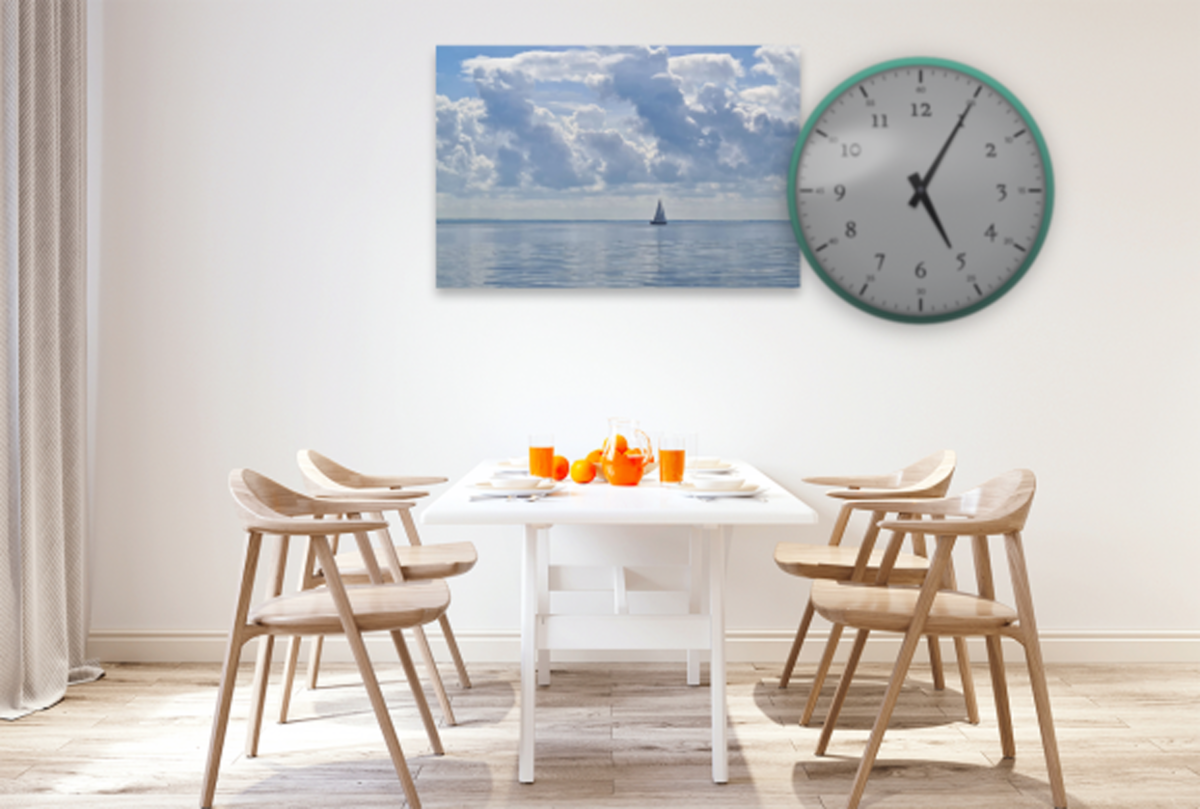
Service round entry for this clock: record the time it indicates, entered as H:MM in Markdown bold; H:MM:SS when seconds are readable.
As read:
**5:05**
